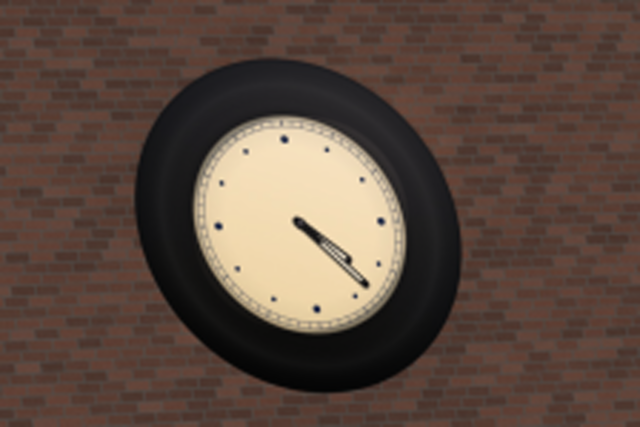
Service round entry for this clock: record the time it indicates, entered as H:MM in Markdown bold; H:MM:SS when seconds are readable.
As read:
**4:23**
